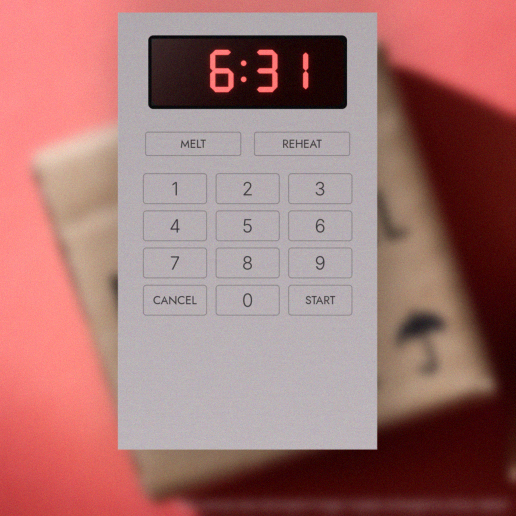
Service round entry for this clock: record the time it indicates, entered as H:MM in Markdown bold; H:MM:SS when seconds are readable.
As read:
**6:31**
